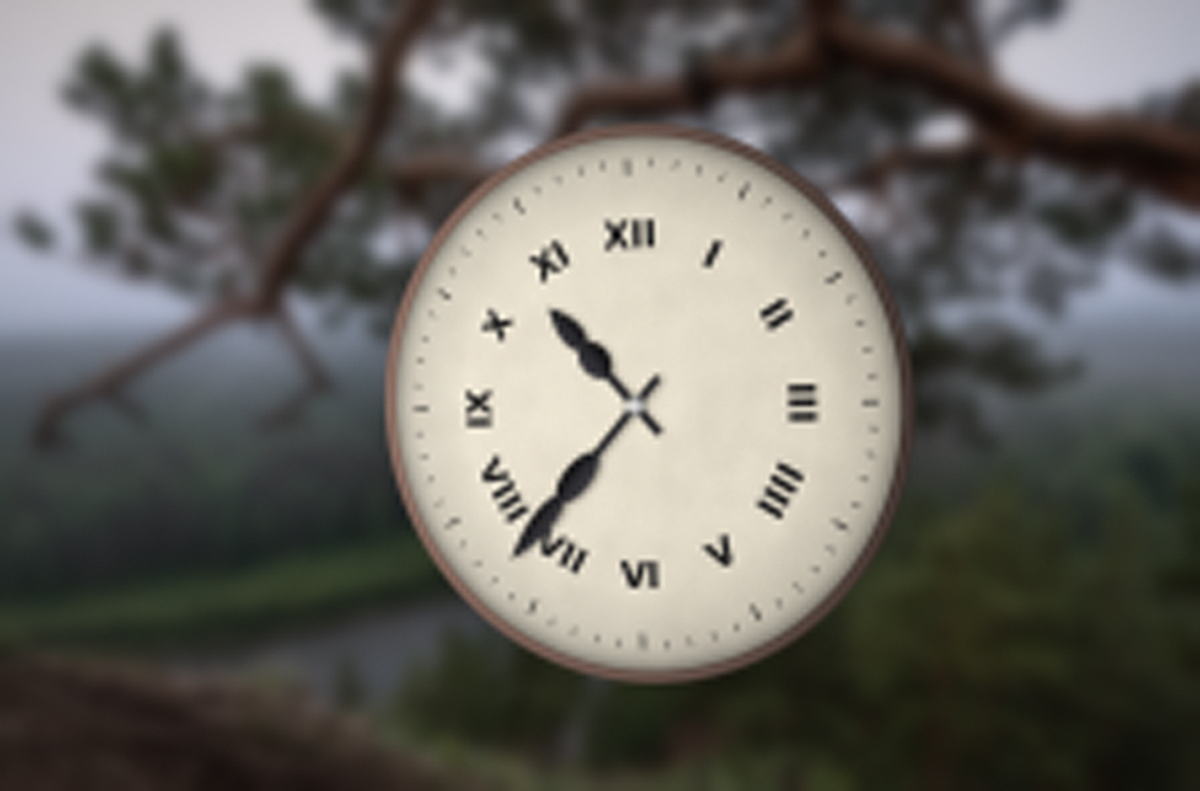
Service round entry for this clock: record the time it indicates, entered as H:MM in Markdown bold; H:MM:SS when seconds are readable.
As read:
**10:37**
